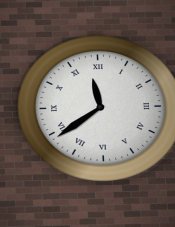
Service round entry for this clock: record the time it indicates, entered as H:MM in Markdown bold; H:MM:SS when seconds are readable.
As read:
**11:39**
